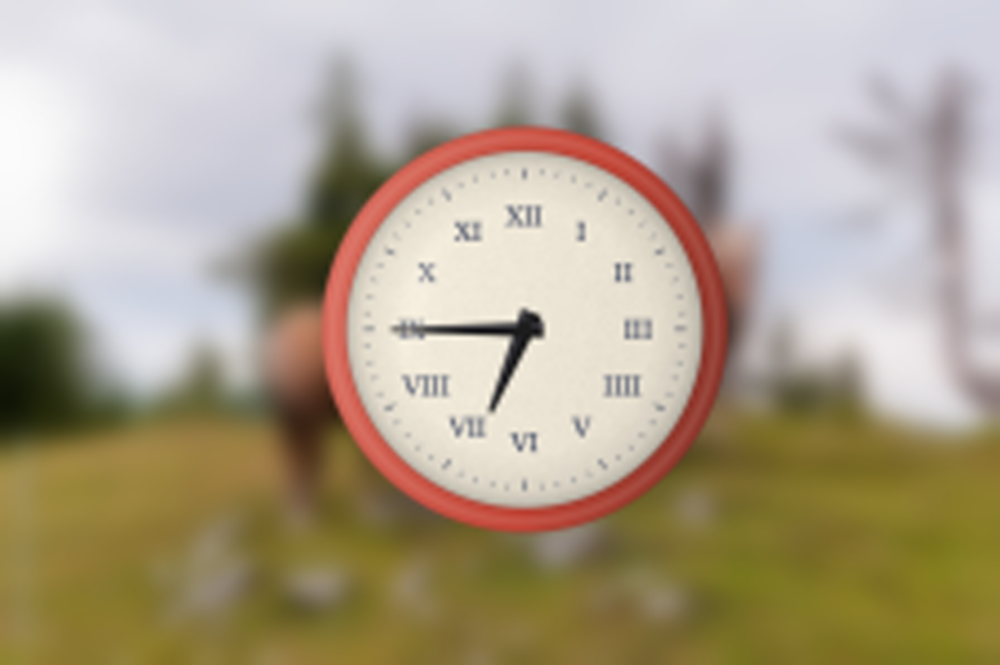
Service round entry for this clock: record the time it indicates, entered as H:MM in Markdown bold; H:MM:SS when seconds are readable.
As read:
**6:45**
